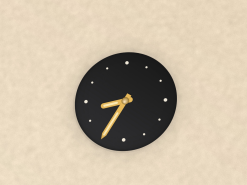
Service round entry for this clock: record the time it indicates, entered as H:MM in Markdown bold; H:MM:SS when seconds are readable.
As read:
**8:35**
